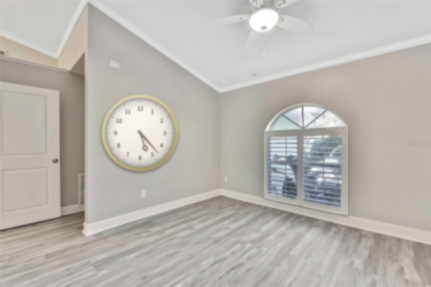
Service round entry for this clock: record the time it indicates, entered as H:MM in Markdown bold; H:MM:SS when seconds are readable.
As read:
**5:23**
